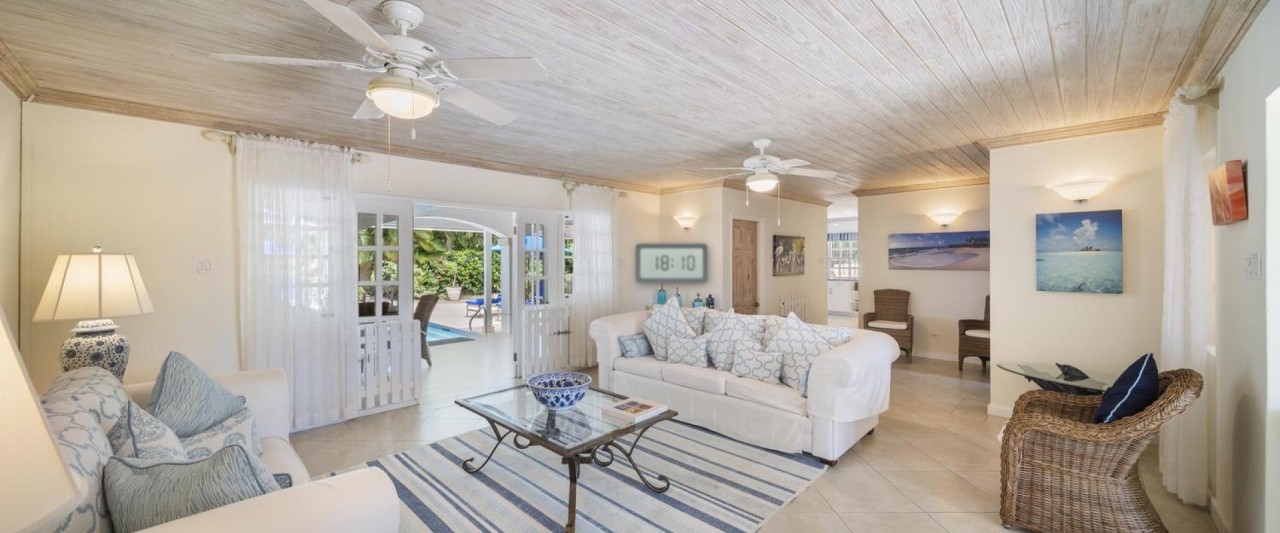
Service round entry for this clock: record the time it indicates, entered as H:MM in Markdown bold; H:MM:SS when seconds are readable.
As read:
**18:10**
